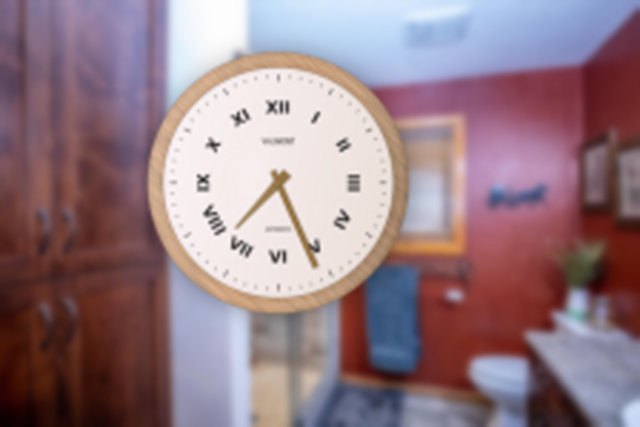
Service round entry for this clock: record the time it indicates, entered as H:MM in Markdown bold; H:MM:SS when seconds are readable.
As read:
**7:26**
